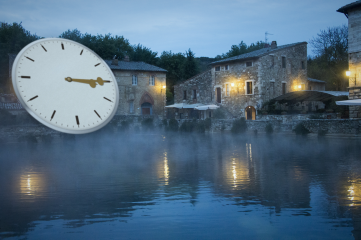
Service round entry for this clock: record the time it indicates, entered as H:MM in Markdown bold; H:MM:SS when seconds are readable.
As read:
**3:15**
